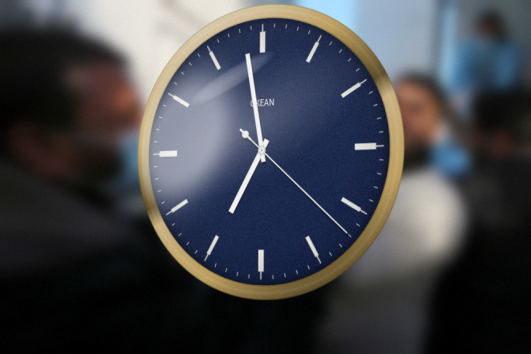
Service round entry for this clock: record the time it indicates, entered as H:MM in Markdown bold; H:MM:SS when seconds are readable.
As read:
**6:58:22**
